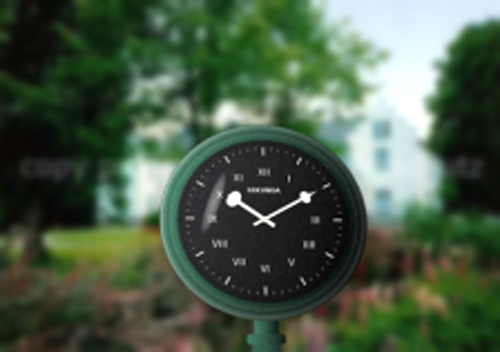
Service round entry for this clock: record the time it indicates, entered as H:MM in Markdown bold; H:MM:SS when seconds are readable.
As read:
**10:10**
